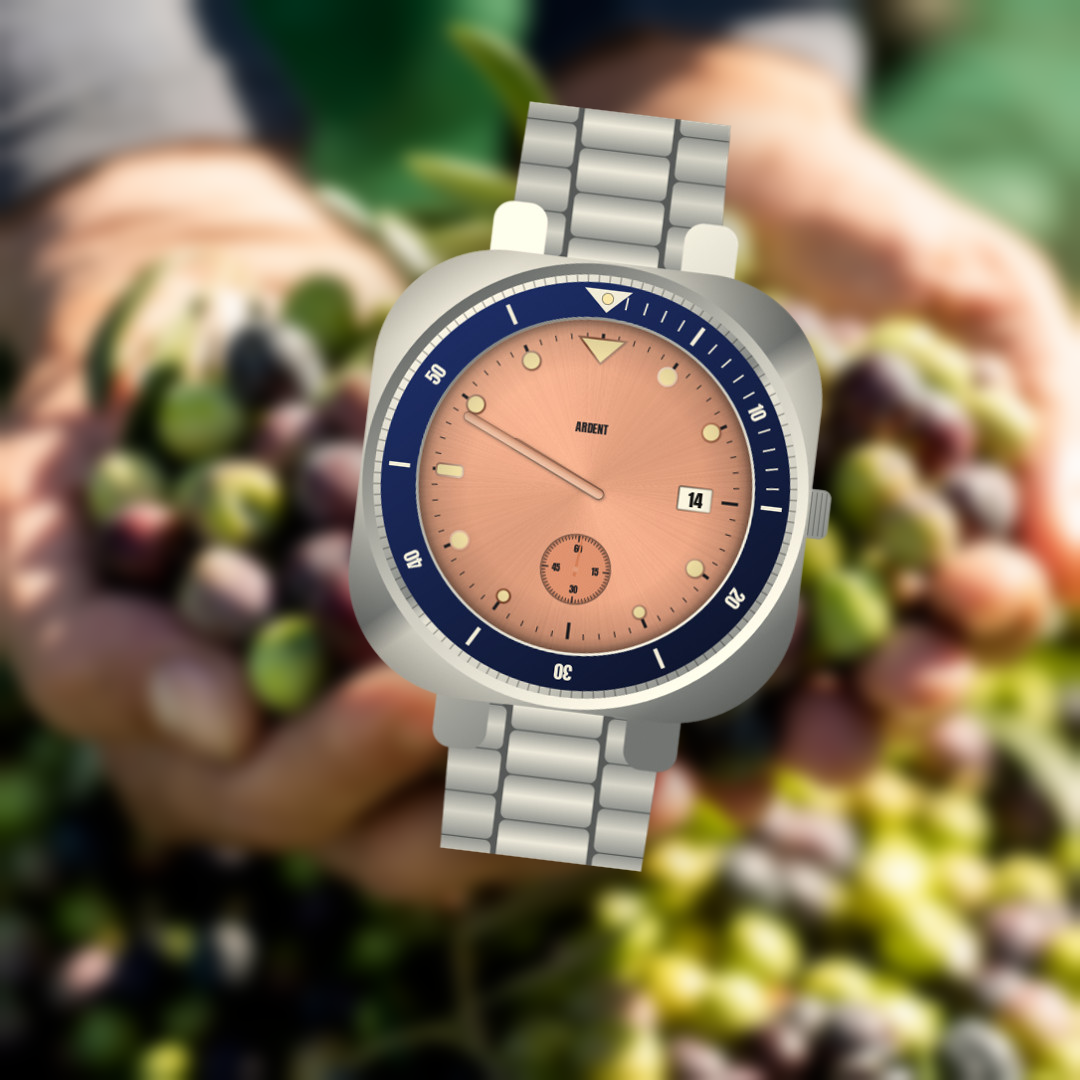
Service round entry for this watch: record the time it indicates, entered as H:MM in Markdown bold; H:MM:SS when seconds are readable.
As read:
**9:49:01**
